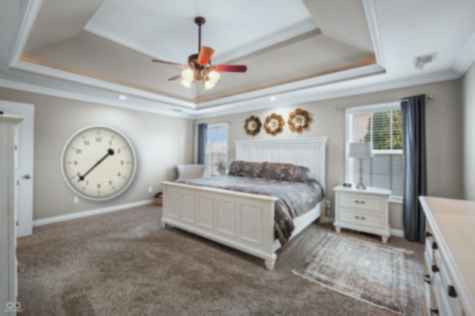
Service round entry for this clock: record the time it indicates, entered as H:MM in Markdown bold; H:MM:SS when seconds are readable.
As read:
**1:38**
